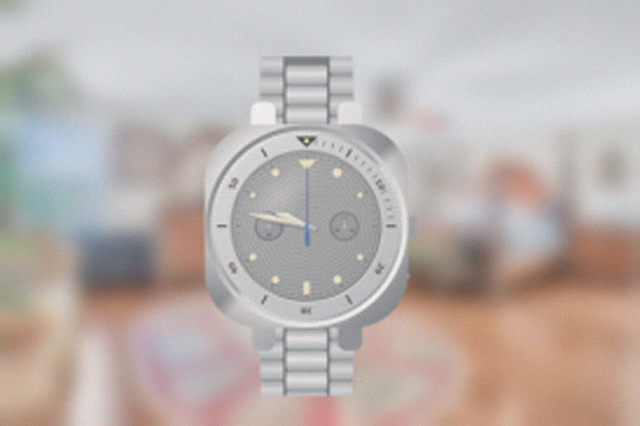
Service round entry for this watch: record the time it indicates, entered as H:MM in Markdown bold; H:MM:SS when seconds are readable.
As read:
**9:47**
